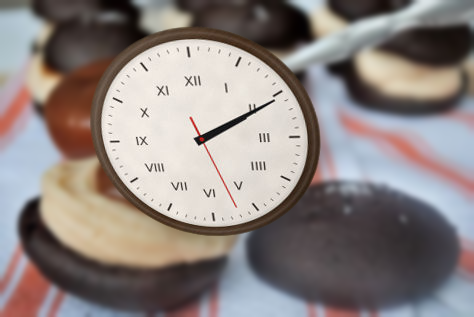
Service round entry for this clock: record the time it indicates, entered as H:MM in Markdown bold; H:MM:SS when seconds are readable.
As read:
**2:10:27**
